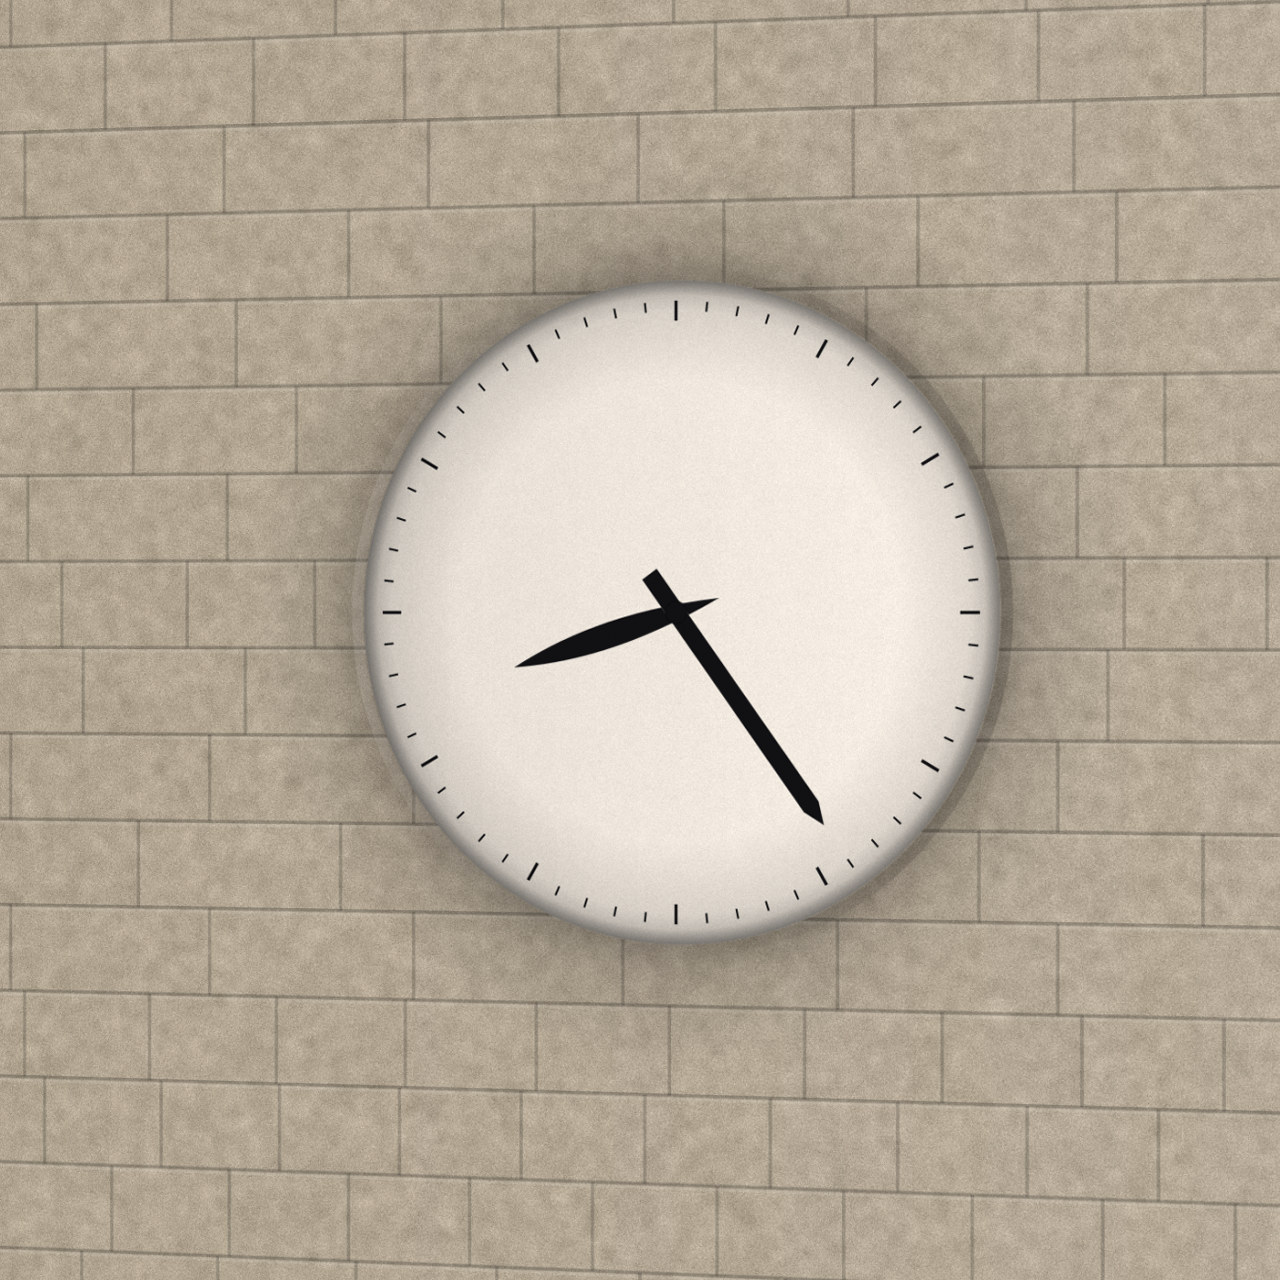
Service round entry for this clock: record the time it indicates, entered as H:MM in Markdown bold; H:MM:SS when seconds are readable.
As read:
**8:24**
